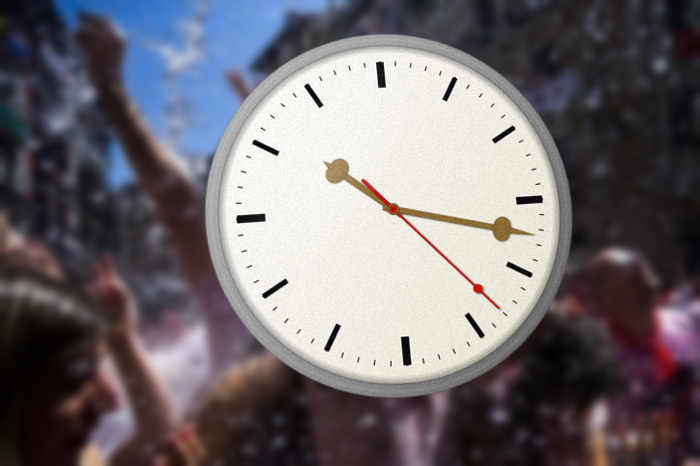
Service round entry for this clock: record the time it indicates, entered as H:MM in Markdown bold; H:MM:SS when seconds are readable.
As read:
**10:17:23**
